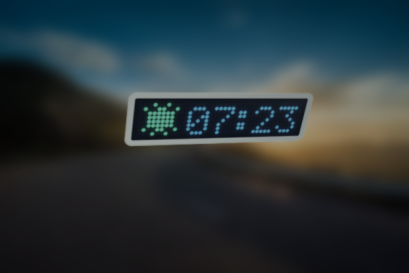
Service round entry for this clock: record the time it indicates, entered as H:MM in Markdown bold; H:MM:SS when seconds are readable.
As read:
**7:23**
